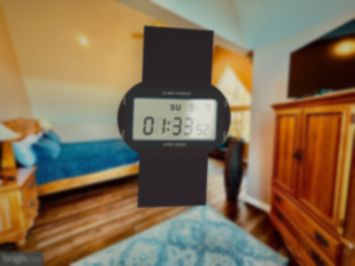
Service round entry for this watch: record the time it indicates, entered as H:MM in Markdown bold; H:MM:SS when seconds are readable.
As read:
**1:33:52**
